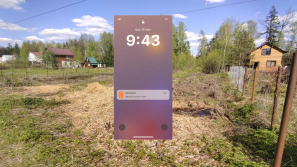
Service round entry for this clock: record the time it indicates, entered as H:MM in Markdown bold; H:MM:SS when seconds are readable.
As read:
**9:43**
